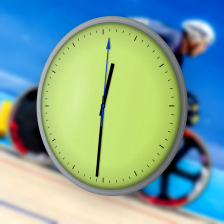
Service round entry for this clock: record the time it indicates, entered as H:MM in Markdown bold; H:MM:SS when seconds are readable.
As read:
**12:31:01**
